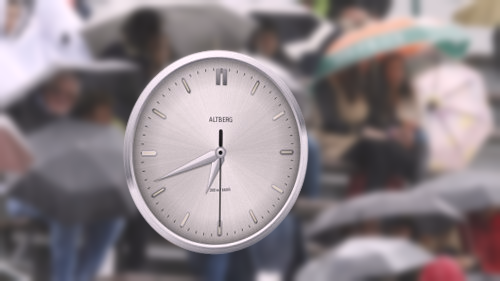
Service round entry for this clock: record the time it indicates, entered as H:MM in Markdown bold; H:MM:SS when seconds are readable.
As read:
**6:41:30**
